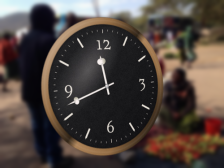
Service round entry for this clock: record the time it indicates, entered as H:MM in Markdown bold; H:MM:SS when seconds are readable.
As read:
**11:42**
